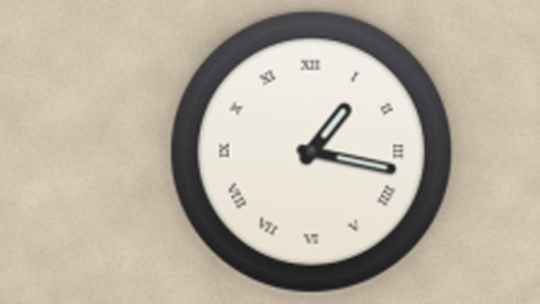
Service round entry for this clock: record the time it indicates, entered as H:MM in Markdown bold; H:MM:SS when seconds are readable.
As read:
**1:17**
